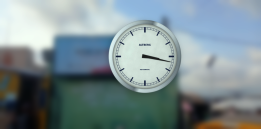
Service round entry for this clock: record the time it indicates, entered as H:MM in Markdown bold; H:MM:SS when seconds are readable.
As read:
**3:17**
